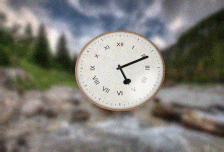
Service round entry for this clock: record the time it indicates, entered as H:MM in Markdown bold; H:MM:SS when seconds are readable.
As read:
**5:11**
